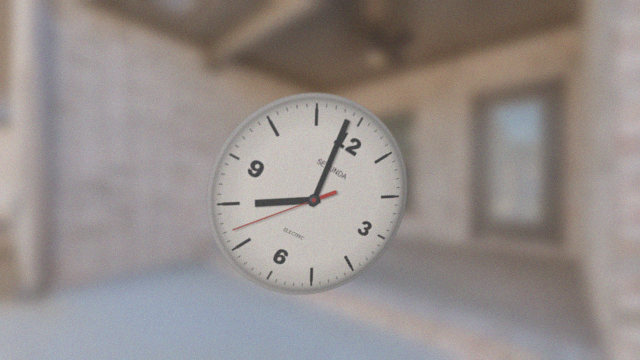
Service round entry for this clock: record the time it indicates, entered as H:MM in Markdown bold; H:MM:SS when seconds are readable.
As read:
**7:58:37**
